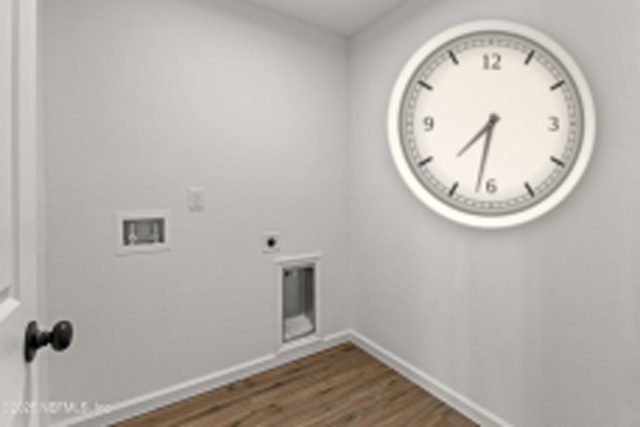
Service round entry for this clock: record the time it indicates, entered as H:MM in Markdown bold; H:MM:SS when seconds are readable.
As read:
**7:32**
